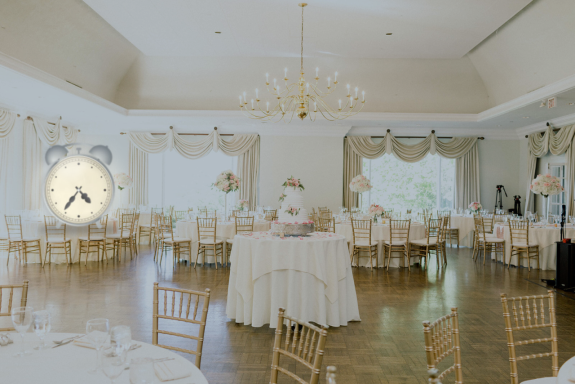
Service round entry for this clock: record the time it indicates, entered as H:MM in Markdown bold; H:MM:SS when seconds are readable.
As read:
**4:36**
